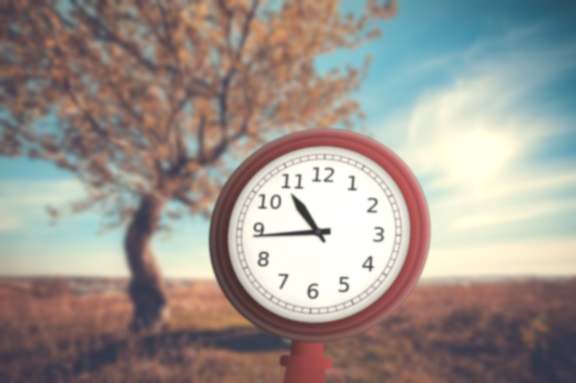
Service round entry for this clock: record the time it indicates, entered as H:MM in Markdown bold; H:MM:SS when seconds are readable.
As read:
**10:44**
